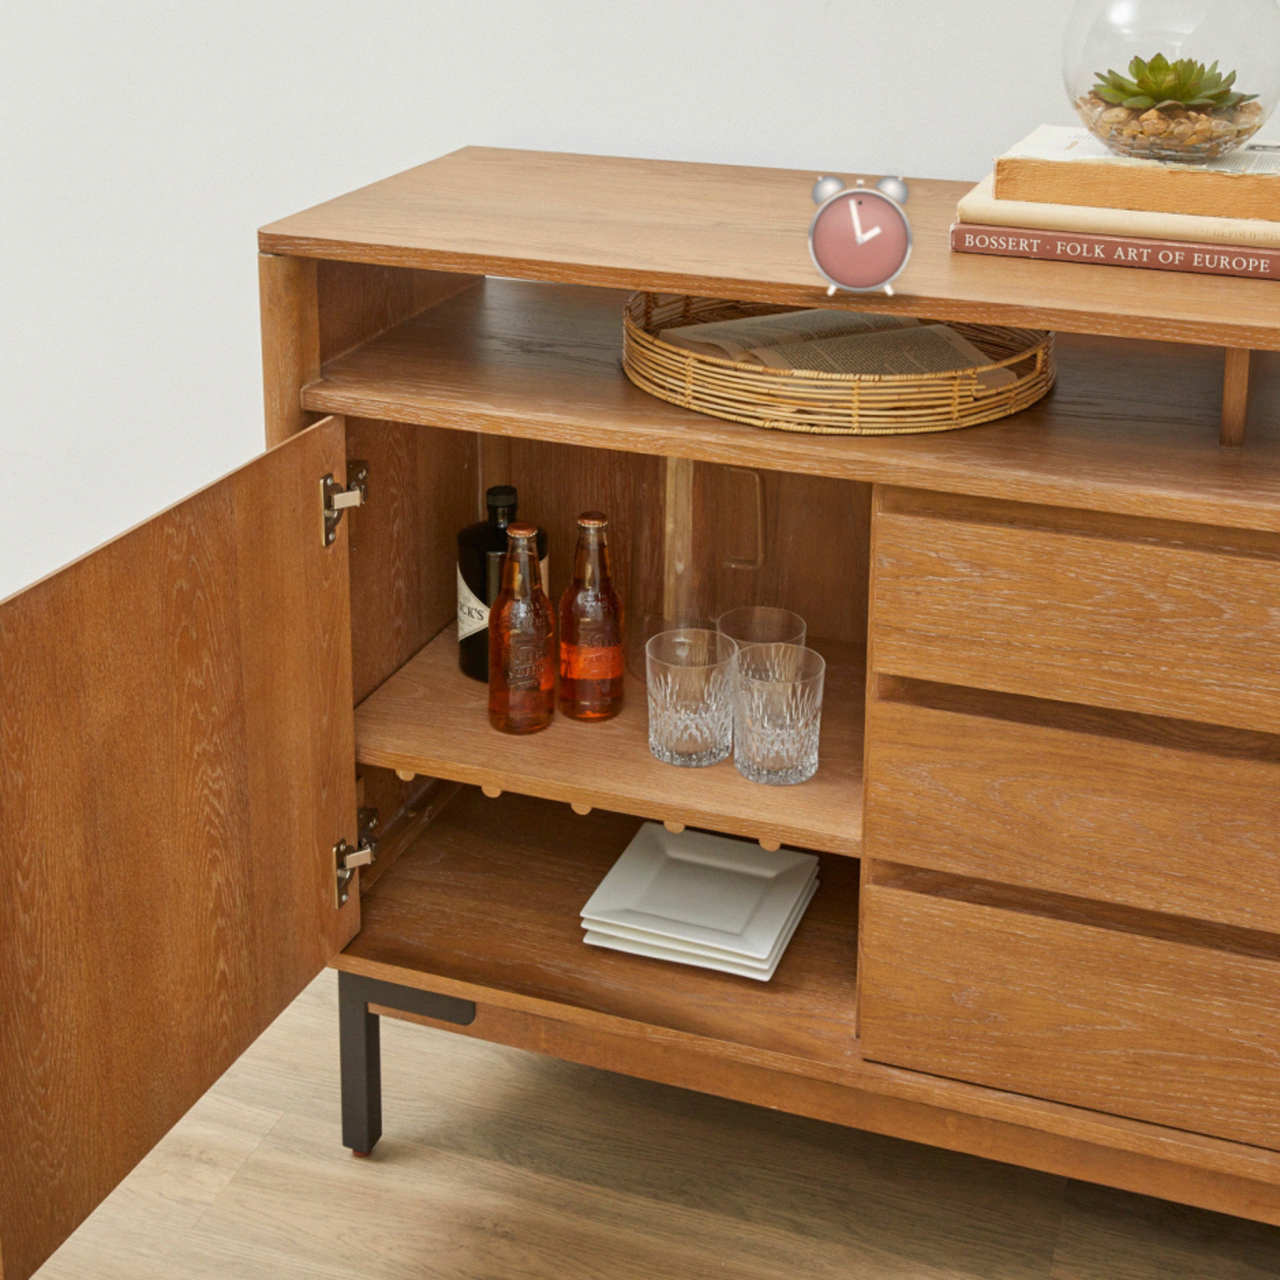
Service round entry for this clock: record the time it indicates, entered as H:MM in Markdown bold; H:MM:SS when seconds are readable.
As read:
**1:58**
